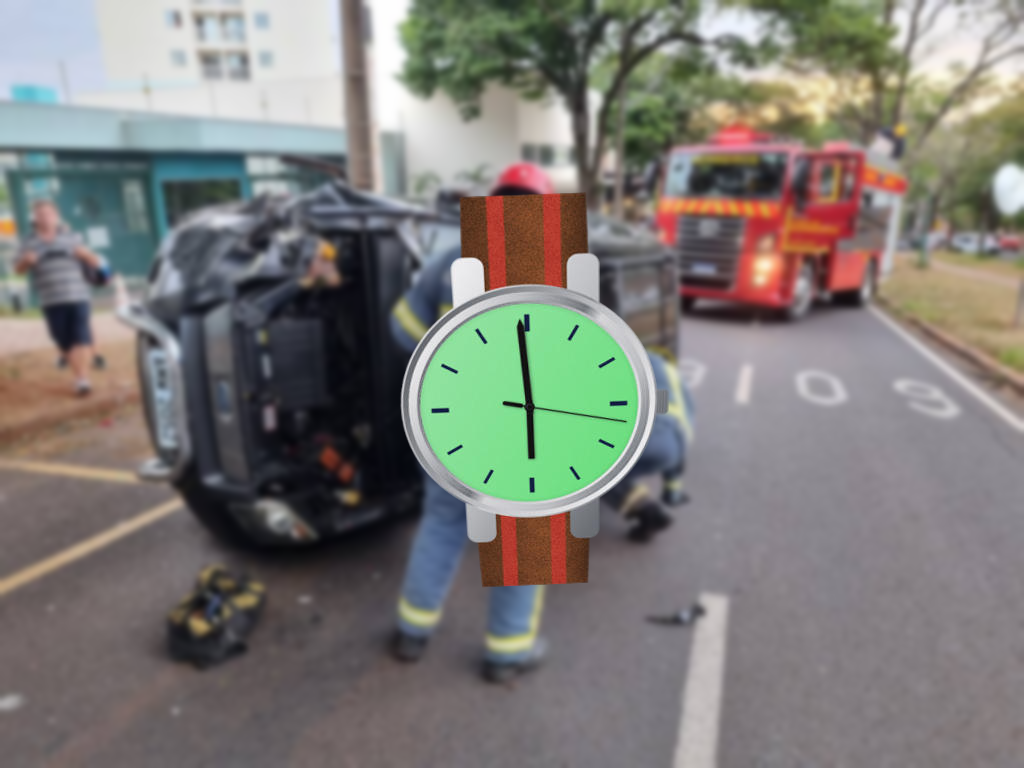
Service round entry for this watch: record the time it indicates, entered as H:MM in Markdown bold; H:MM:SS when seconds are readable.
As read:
**5:59:17**
